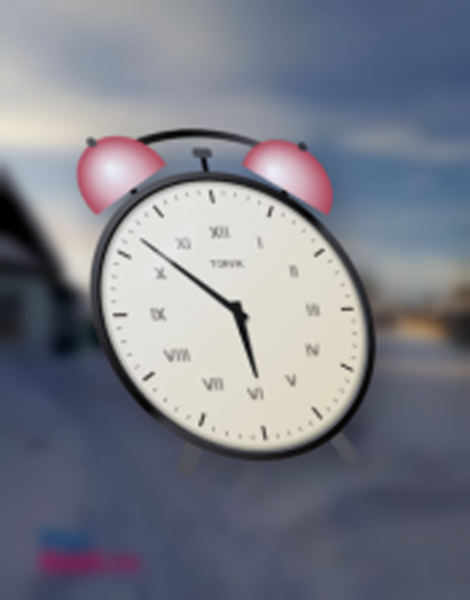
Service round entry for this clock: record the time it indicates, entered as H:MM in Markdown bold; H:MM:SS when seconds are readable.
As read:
**5:52**
